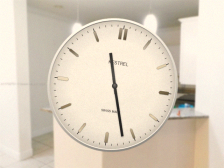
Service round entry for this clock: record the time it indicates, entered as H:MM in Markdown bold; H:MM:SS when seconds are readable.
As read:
**11:27**
